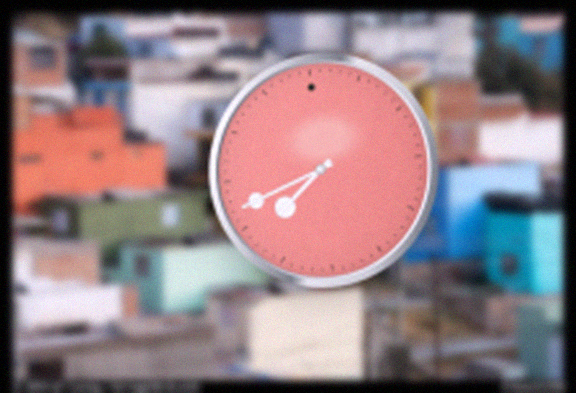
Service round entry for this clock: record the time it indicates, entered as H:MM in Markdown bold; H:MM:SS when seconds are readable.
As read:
**7:42**
